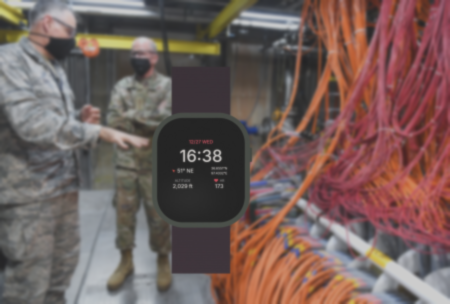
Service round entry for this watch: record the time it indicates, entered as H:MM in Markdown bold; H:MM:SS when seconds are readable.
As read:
**16:38**
